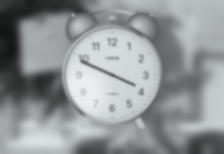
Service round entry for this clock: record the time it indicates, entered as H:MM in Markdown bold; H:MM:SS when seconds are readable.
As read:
**3:49**
